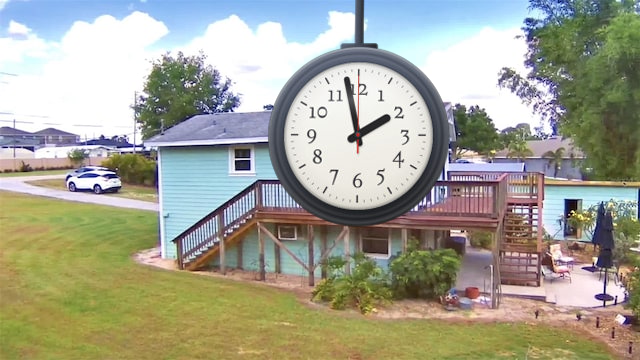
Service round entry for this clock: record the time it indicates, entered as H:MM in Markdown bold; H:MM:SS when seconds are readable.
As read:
**1:58:00**
